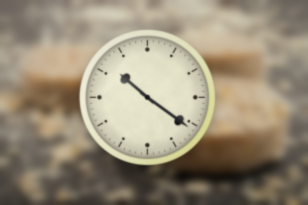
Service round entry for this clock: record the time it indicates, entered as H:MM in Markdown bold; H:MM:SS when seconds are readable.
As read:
**10:21**
